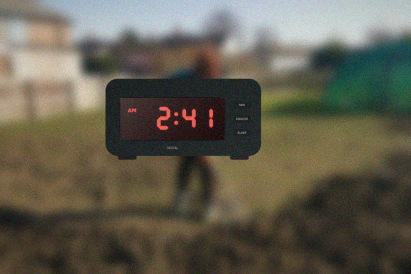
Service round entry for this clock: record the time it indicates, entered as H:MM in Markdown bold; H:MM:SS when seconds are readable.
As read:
**2:41**
